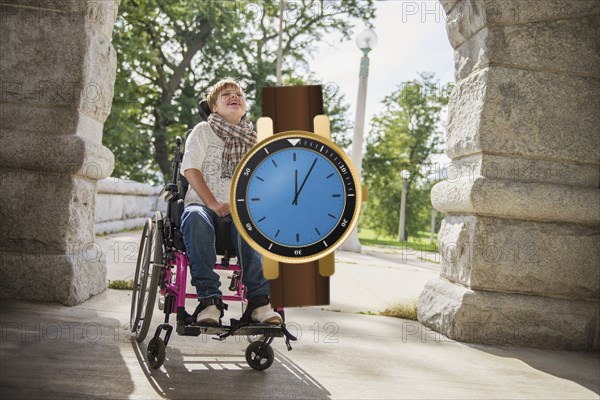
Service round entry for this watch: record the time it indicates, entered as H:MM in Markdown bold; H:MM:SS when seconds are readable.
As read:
**12:05**
